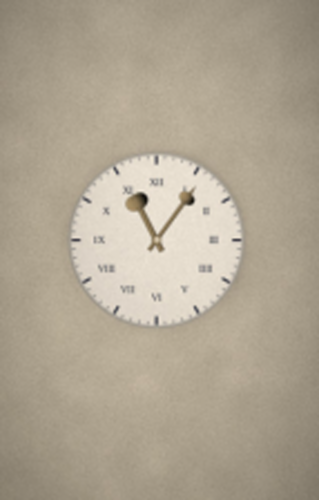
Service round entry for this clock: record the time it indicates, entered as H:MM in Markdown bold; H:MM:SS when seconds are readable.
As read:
**11:06**
